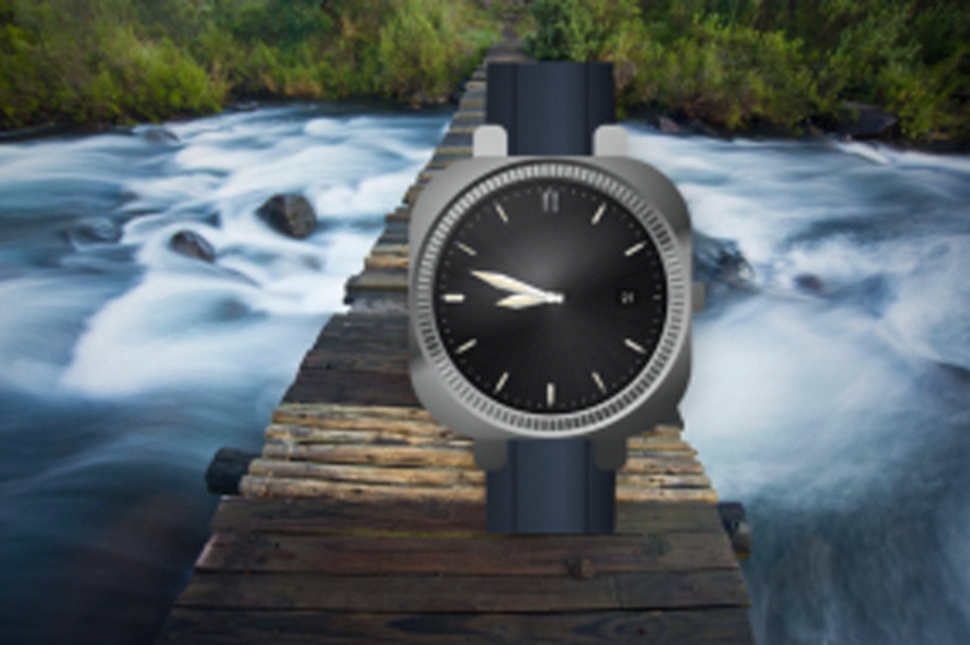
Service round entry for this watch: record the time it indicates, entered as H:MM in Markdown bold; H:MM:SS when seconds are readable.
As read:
**8:48**
